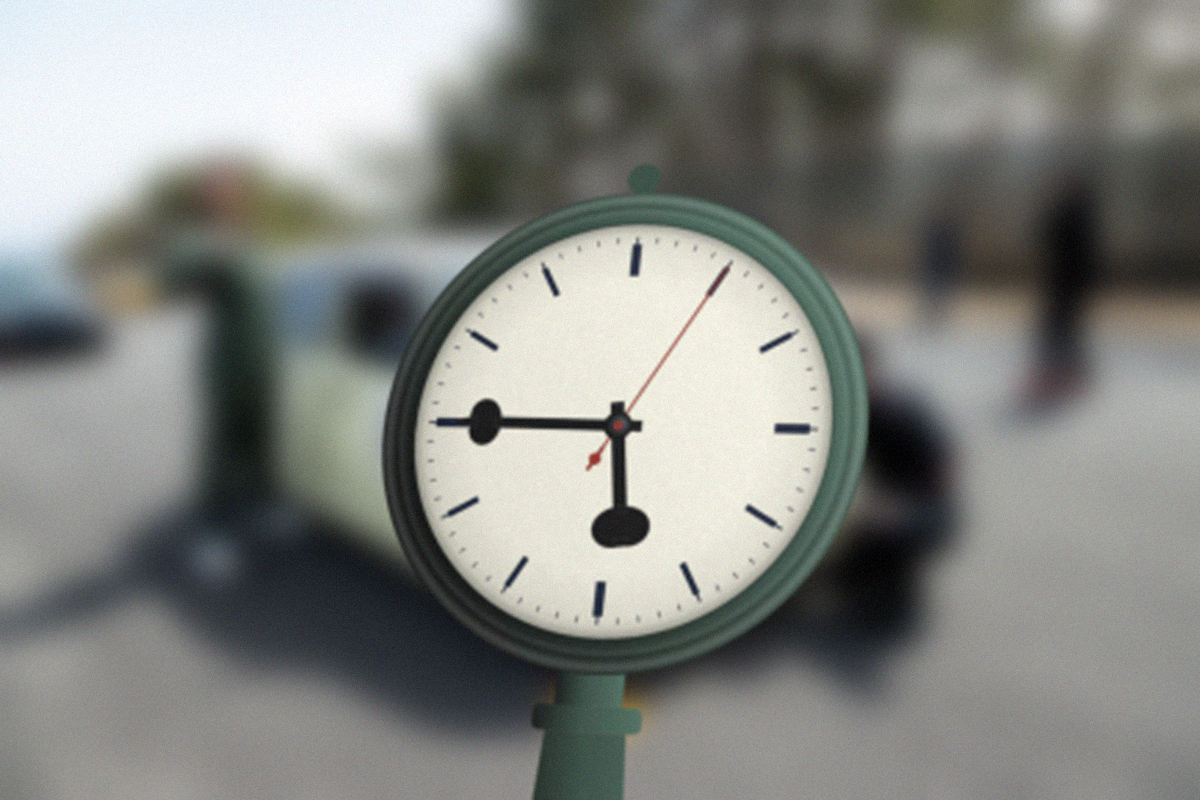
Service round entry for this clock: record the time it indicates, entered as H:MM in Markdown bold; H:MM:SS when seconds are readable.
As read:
**5:45:05**
